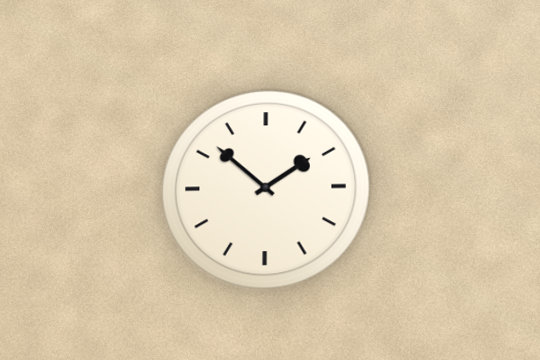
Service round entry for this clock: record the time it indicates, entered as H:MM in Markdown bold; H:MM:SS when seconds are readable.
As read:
**1:52**
